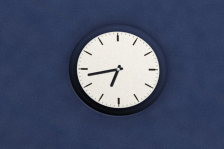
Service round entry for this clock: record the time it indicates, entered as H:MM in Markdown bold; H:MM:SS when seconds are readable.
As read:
**6:43**
